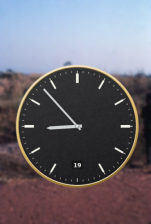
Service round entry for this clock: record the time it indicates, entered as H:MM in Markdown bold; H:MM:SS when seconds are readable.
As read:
**8:53**
